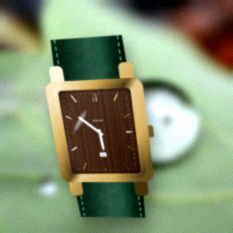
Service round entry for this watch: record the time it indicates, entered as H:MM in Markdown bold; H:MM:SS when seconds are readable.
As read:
**5:52**
